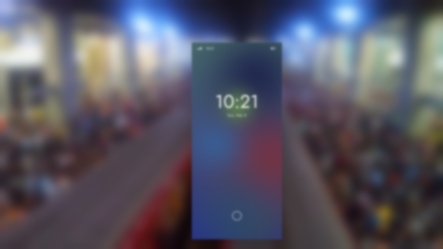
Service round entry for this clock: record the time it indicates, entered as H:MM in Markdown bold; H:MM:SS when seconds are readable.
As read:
**10:21**
